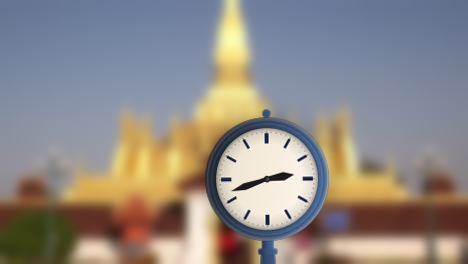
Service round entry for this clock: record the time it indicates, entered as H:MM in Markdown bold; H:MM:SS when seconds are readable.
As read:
**2:42**
